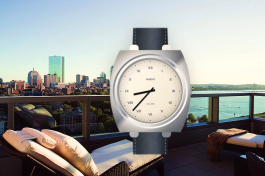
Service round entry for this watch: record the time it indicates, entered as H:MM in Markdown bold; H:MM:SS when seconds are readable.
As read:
**8:37**
